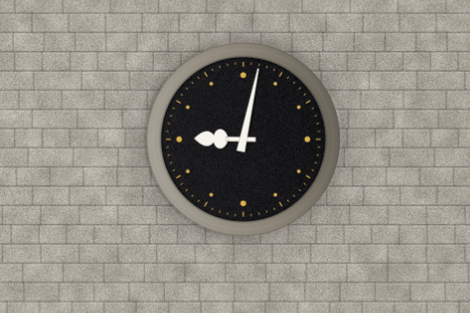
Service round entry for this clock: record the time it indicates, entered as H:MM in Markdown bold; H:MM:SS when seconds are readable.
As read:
**9:02**
